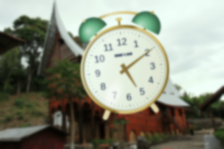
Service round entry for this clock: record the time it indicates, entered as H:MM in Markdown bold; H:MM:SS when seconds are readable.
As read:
**5:10**
